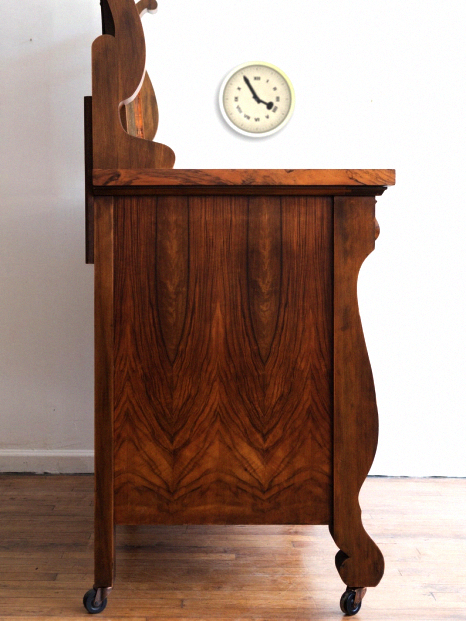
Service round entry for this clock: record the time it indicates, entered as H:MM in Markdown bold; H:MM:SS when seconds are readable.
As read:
**3:55**
